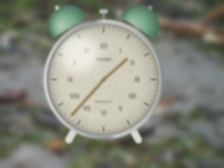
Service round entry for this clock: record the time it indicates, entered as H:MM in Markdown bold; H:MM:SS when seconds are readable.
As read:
**1:37**
